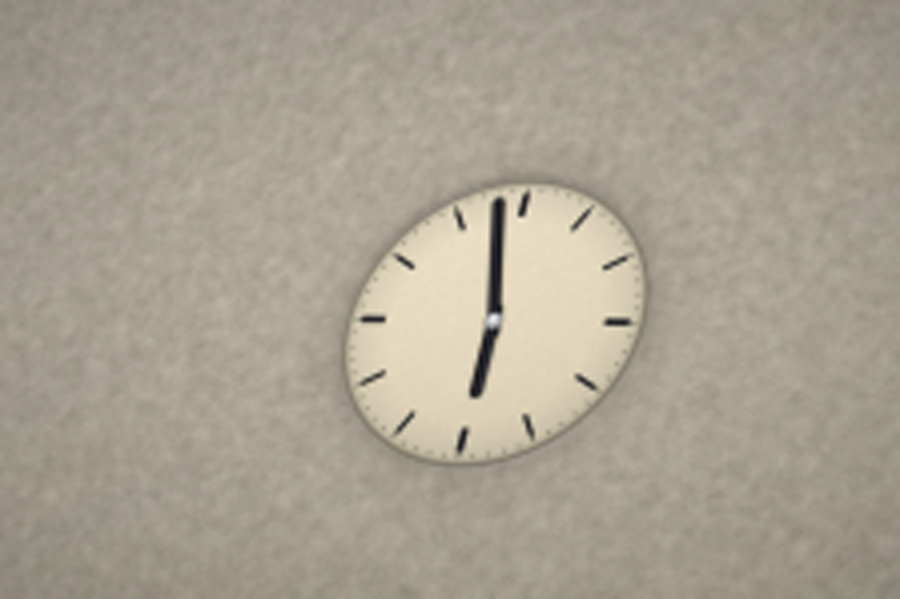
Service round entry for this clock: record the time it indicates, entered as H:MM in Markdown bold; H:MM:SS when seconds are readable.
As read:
**5:58**
